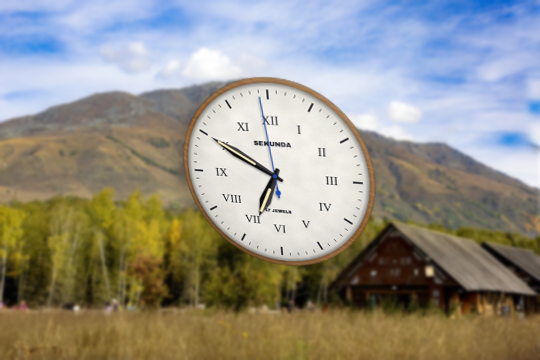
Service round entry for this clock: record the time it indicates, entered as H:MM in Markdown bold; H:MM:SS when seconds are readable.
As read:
**6:49:59**
